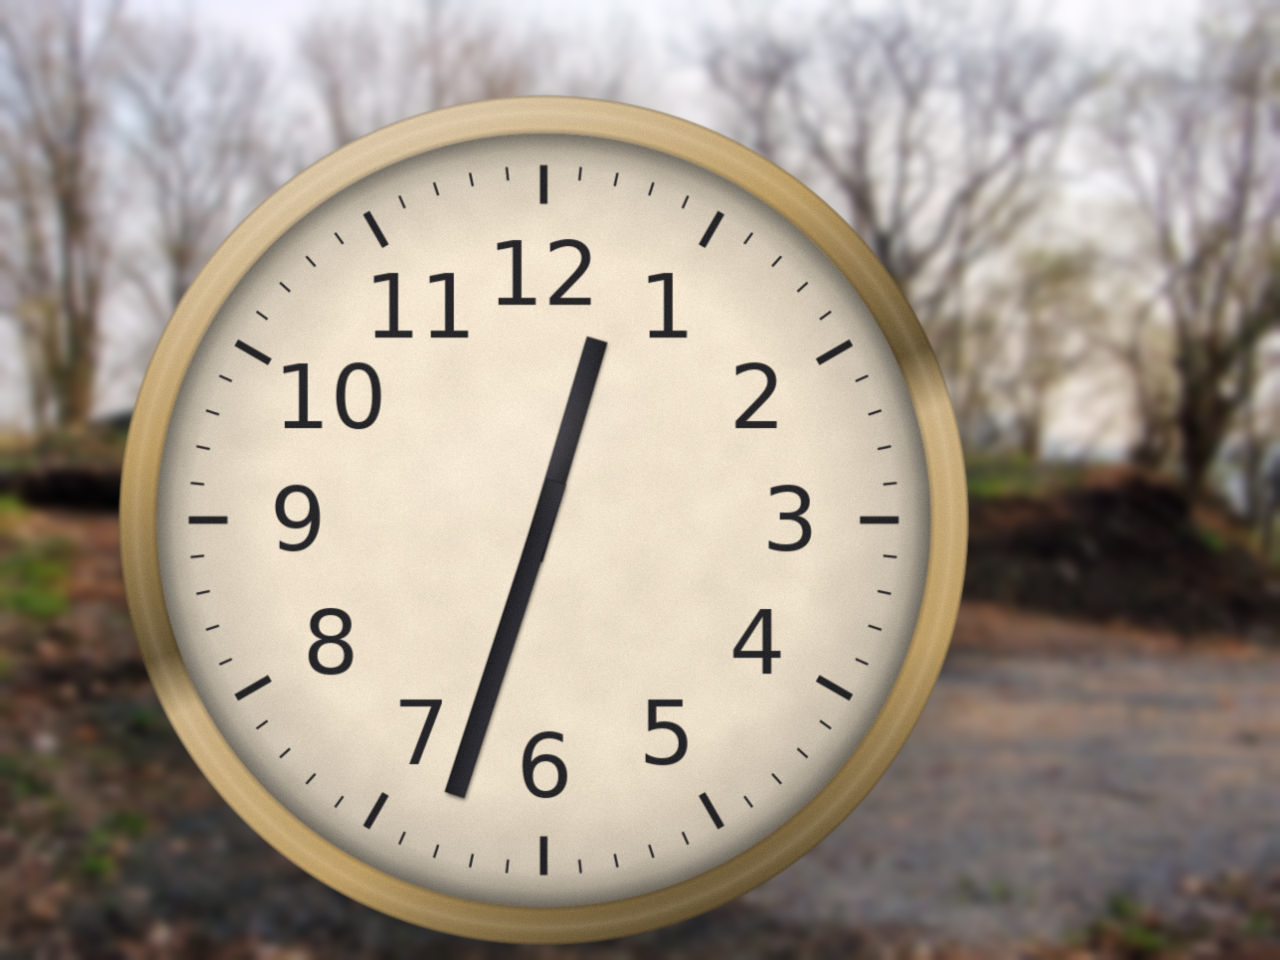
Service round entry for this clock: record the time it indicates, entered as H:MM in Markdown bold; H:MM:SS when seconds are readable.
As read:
**12:33**
